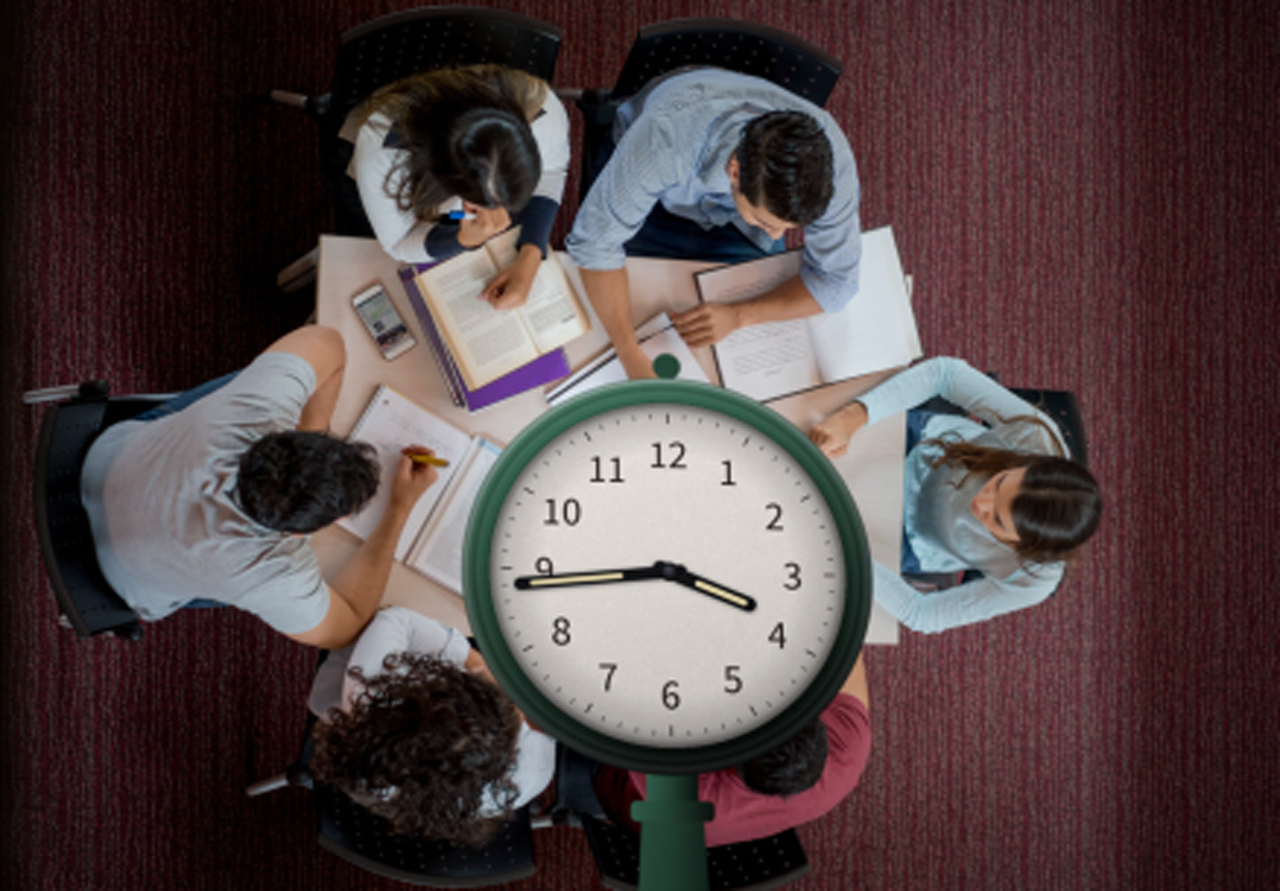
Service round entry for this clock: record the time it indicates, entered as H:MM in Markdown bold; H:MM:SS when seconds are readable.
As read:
**3:44**
